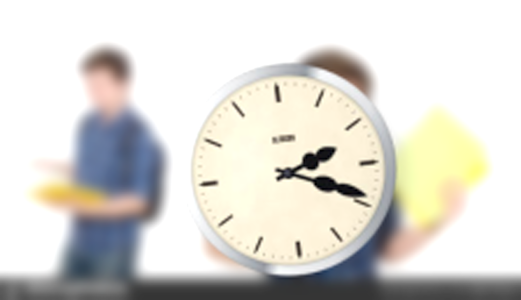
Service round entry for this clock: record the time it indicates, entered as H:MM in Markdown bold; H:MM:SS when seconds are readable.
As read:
**2:19**
